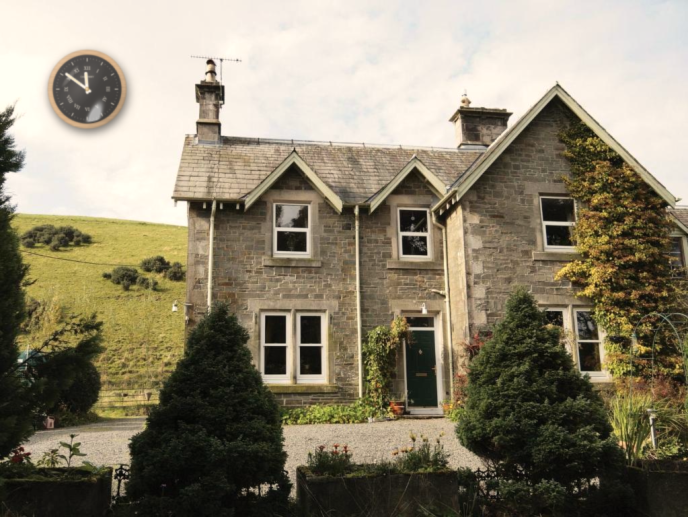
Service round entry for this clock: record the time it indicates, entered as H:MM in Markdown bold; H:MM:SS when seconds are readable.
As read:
**11:51**
